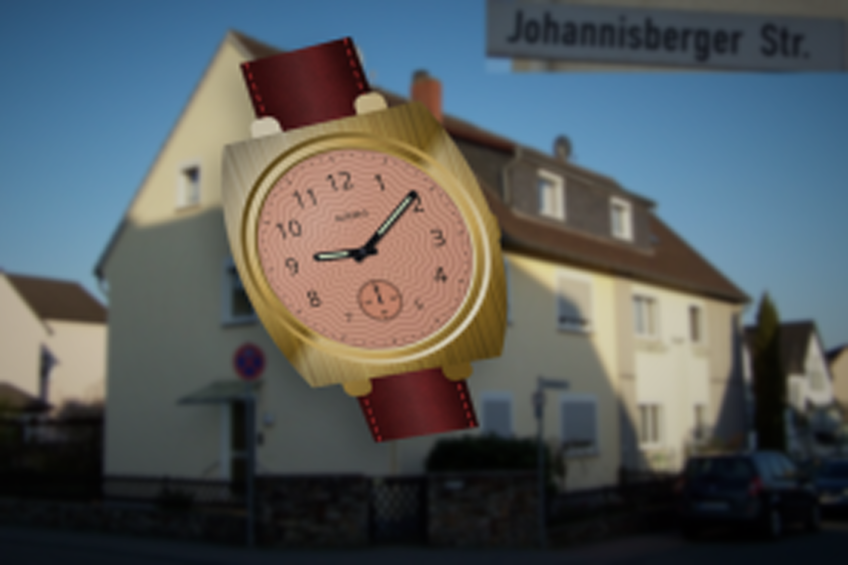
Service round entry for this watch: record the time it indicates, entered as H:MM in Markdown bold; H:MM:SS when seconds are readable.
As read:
**9:09**
